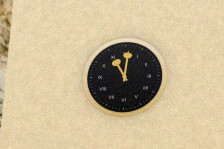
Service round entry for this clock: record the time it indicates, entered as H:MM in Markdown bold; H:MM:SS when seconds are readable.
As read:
**11:01**
